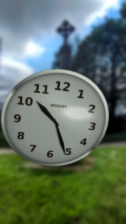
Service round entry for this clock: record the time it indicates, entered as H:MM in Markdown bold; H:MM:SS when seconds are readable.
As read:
**10:26**
